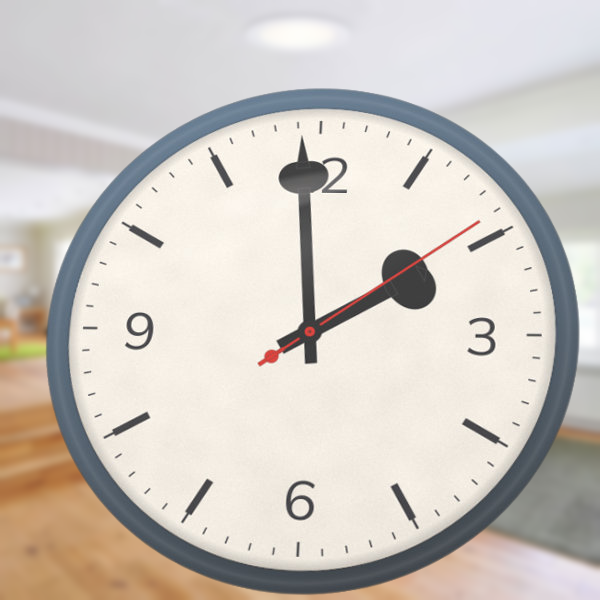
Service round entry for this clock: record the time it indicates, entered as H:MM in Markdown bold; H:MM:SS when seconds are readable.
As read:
**1:59:09**
